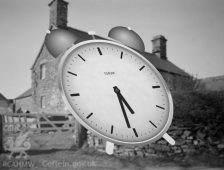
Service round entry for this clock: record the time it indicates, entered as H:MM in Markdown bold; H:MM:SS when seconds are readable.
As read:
**5:31**
